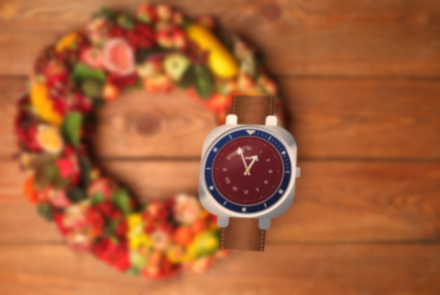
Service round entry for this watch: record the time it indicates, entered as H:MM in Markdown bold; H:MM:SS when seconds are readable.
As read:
**12:56**
